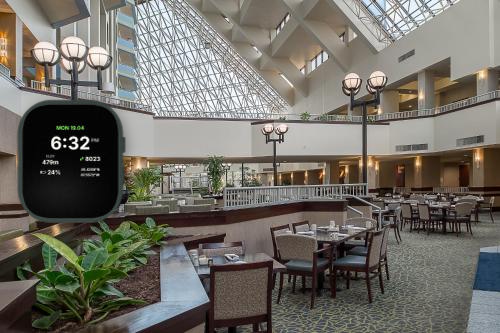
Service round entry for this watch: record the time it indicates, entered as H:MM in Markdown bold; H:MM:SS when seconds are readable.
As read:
**6:32**
